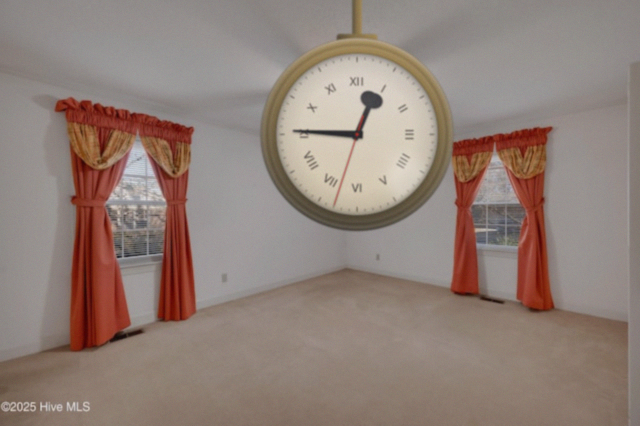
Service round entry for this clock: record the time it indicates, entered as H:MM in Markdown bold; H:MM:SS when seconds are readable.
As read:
**12:45:33**
